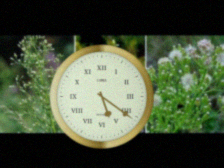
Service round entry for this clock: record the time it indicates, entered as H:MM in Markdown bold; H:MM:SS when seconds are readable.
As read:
**5:21**
